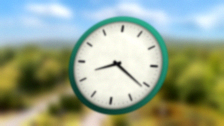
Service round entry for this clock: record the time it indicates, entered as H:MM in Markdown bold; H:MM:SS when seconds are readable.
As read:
**8:21**
